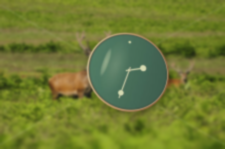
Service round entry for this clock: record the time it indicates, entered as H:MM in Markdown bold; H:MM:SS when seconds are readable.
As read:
**2:33**
